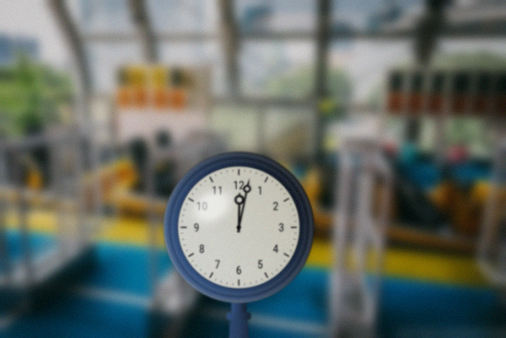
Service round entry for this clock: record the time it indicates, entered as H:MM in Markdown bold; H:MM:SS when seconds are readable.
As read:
**12:02**
